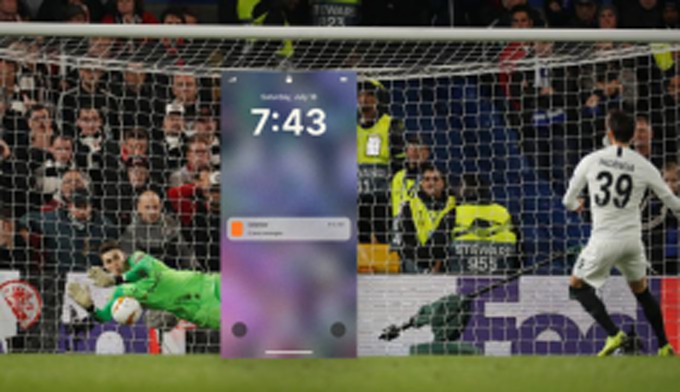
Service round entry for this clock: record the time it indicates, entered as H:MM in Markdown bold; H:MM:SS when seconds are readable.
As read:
**7:43**
